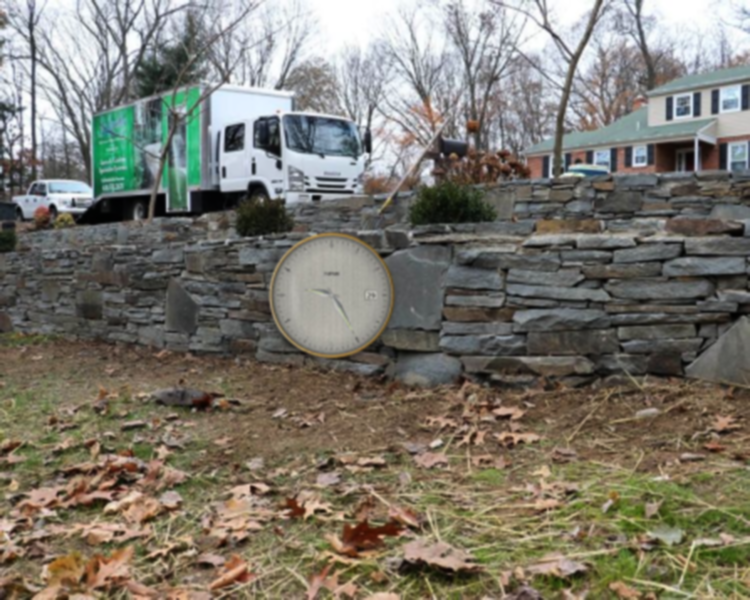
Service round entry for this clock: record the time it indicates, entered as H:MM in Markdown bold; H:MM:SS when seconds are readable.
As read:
**9:25**
